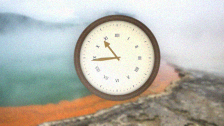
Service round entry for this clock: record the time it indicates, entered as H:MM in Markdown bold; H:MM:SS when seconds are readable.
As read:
**10:44**
